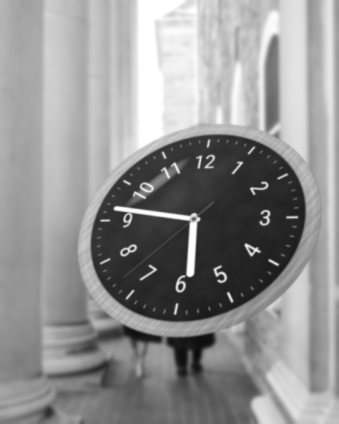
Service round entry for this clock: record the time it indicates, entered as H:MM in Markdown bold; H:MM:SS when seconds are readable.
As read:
**5:46:37**
